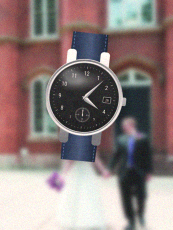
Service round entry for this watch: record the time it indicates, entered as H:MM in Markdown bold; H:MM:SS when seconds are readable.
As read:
**4:07**
